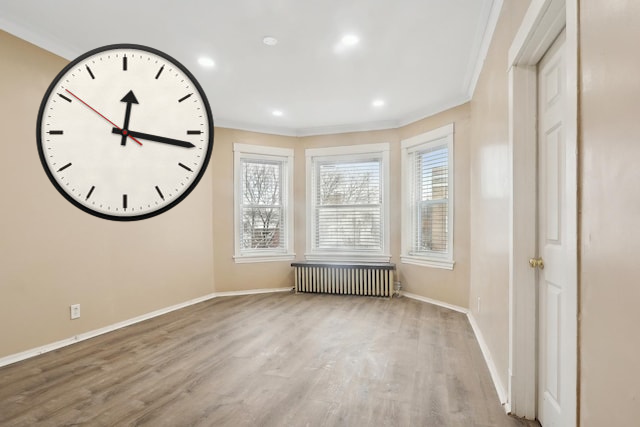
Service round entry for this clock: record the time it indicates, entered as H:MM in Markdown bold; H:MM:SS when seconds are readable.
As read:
**12:16:51**
